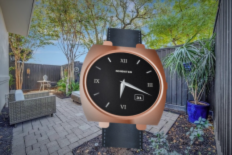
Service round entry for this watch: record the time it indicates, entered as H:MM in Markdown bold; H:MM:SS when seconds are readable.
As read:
**6:19**
